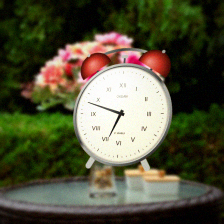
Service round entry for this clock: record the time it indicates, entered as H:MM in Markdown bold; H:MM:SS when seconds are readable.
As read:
**6:48**
